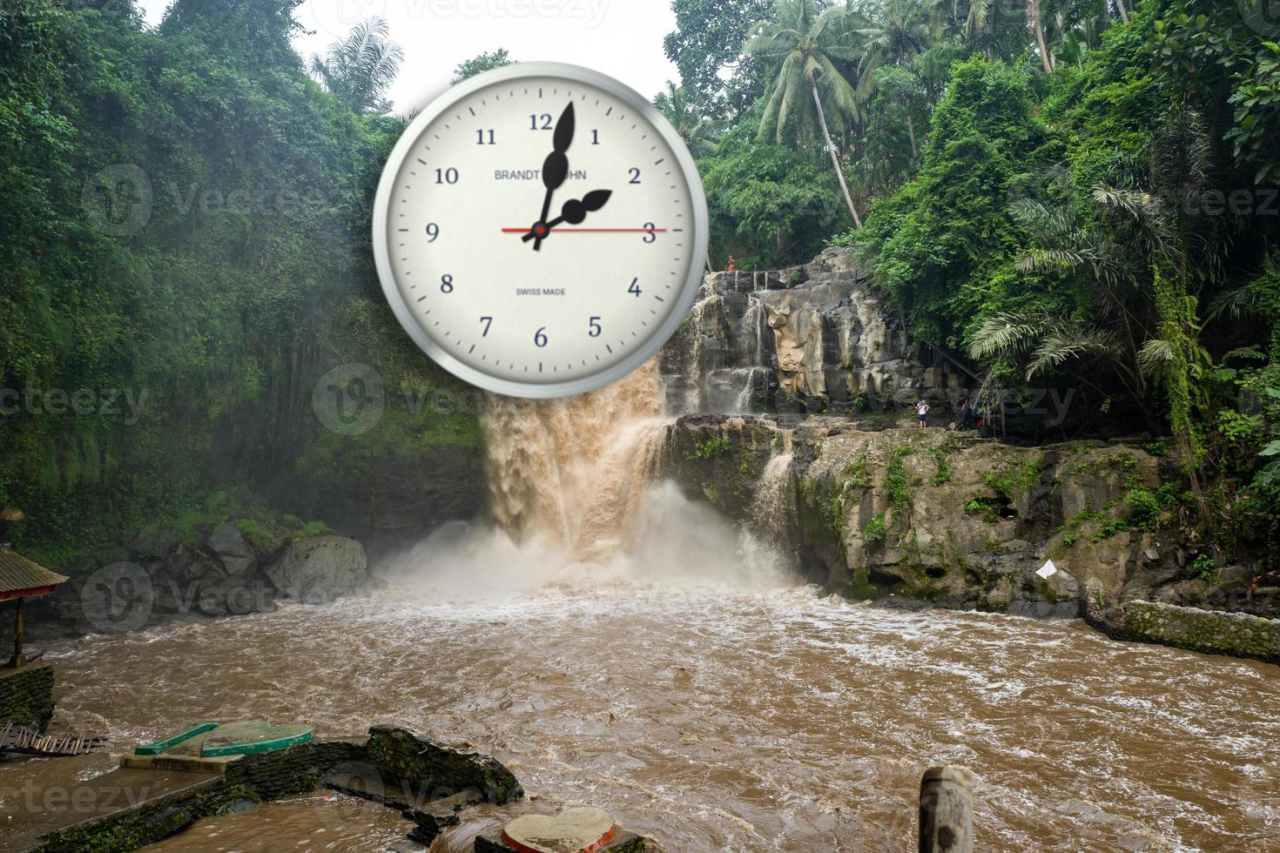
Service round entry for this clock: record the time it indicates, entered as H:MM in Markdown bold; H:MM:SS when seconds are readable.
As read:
**2:02:15**
